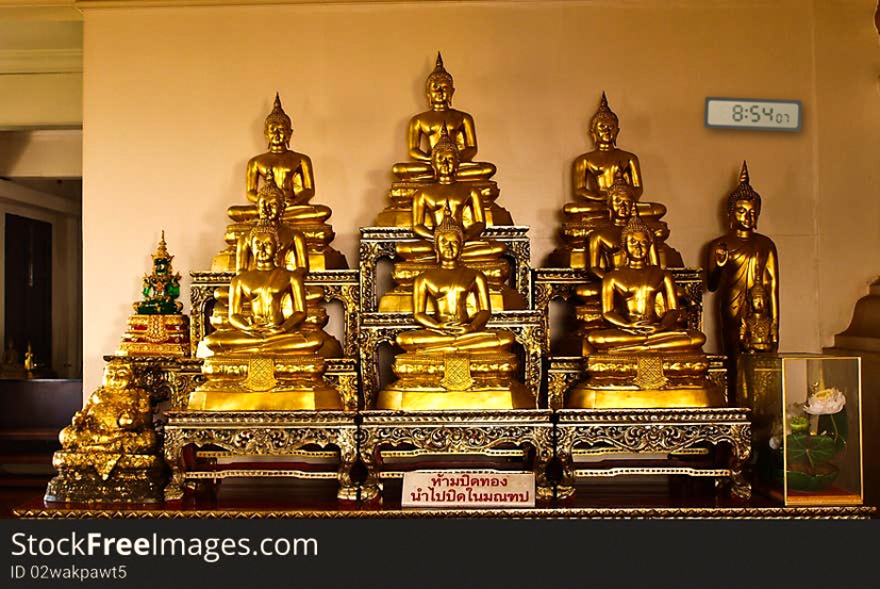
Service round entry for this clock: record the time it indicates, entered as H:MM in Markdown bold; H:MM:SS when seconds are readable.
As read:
**8:54:07**
